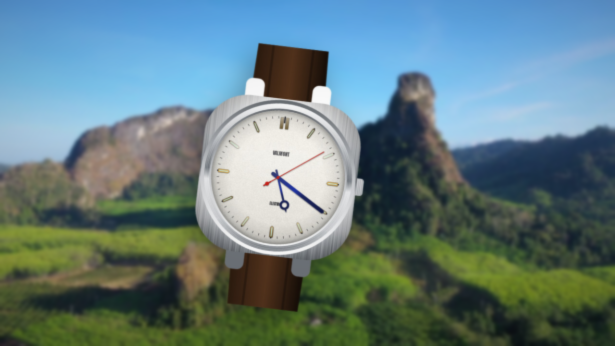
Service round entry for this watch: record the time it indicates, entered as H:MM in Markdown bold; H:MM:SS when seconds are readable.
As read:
**5:20:09**
